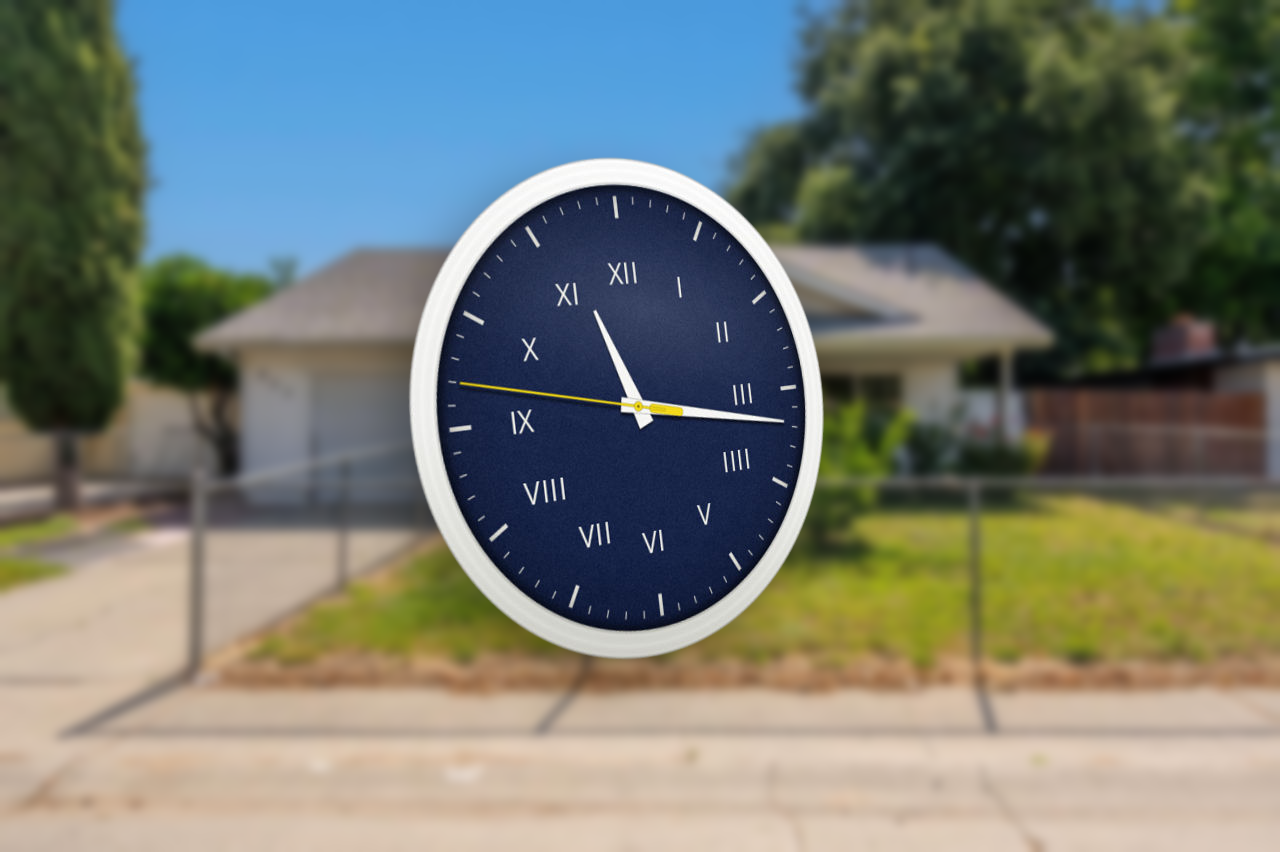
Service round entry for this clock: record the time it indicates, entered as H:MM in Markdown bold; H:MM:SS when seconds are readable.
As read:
**11:16:47**
